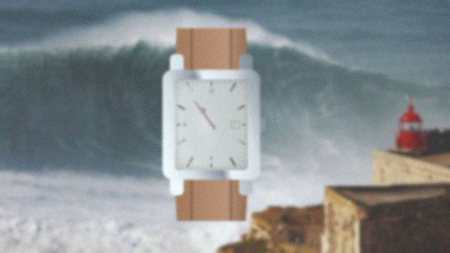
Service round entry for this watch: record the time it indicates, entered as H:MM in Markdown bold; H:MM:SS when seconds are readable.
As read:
**10:54**
